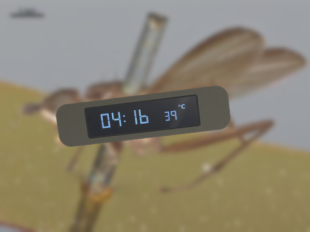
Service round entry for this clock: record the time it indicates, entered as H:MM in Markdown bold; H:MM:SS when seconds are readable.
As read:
**4:16**
